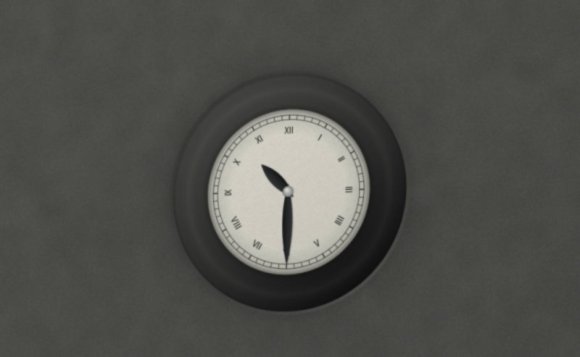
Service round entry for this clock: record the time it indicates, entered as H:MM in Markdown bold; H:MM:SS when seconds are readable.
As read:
**10:30**
